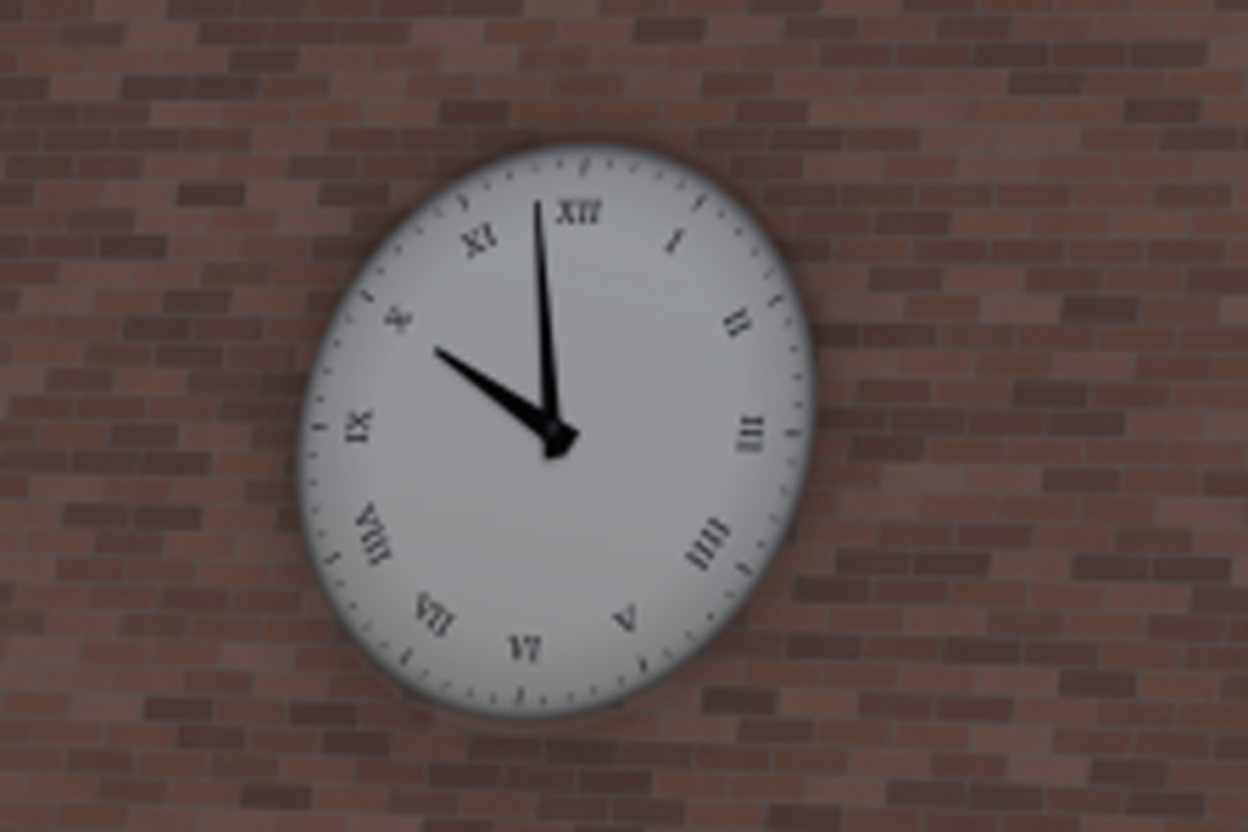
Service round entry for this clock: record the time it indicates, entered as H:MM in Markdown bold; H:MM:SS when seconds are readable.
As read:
**9:58**
